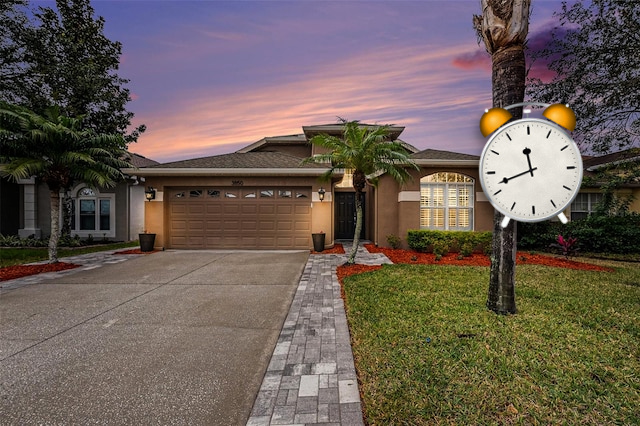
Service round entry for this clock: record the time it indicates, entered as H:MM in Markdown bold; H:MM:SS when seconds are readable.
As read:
**11:42**
